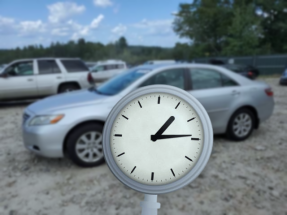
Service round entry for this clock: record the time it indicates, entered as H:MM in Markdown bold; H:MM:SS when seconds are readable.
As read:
**1:14**
